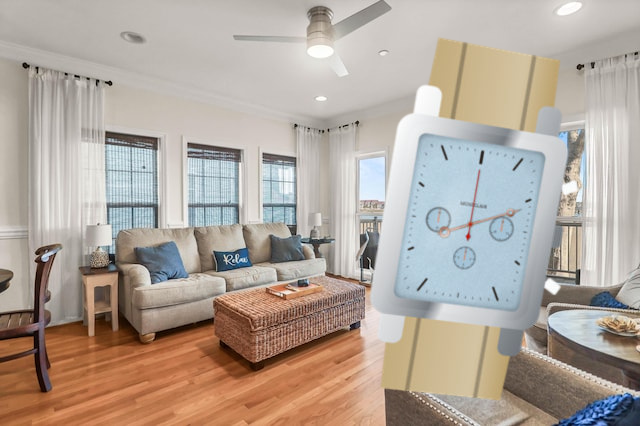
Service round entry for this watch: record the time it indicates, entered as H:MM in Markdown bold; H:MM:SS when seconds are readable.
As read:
**8:11**
